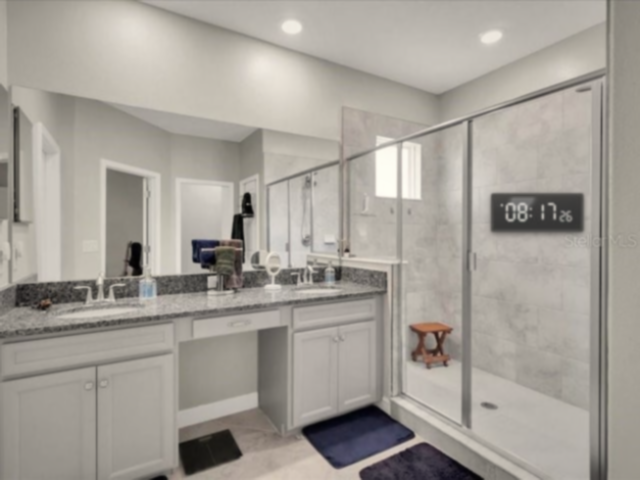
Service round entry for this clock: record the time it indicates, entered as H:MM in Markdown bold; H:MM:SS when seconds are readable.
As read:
**8:17**
